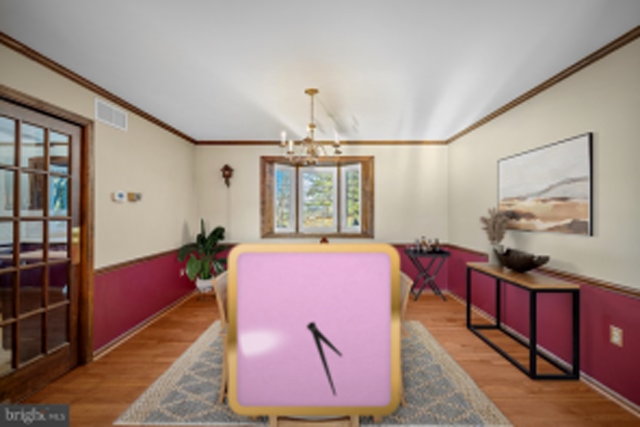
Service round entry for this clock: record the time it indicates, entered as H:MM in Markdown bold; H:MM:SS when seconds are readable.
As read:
**4:27**
